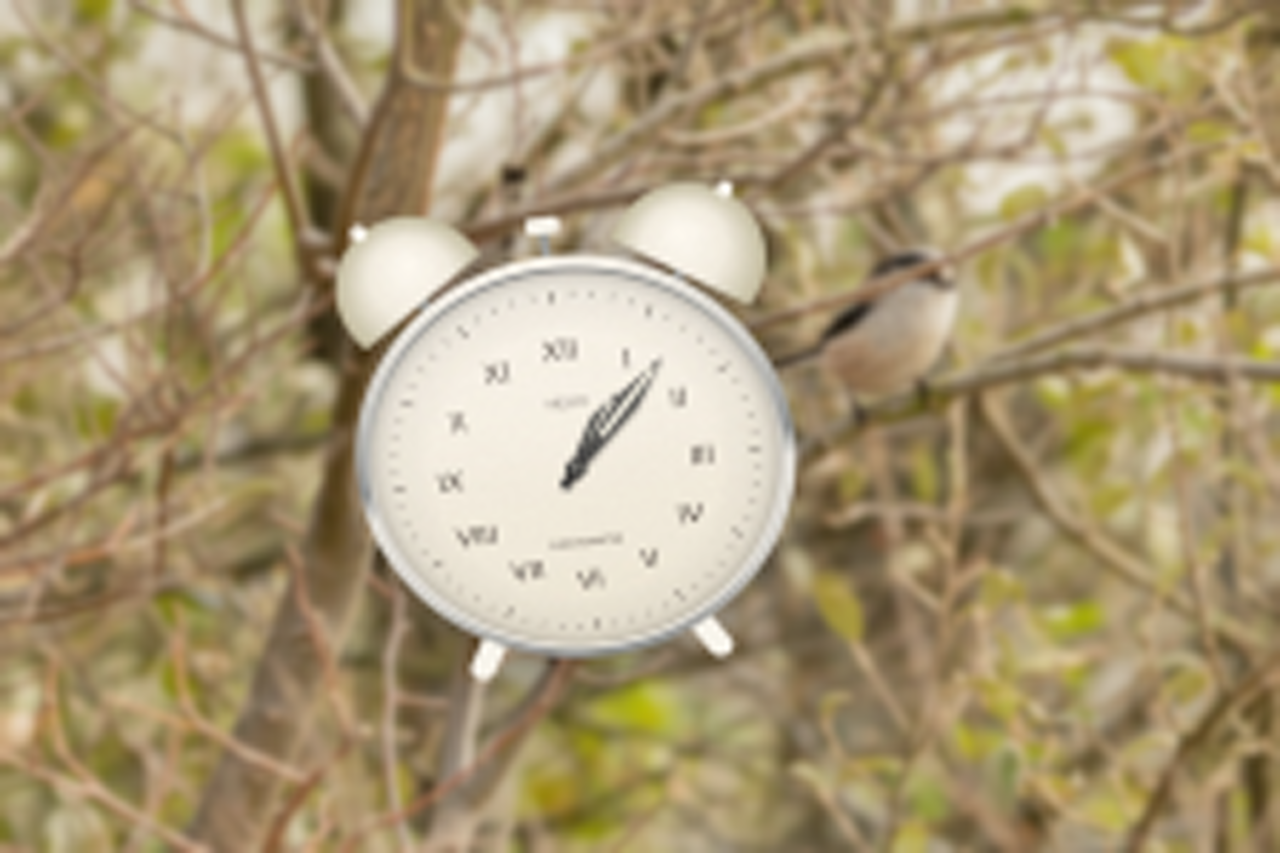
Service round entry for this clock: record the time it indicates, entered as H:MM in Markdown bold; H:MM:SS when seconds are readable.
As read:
**1:07**
